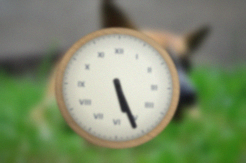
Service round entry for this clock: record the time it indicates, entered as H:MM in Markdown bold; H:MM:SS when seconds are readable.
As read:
**5:26**
